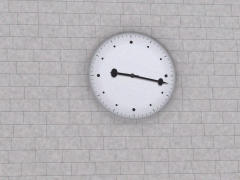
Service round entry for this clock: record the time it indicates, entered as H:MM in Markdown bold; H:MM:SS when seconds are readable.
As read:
**9:17**
